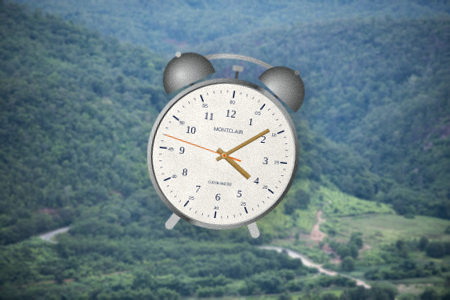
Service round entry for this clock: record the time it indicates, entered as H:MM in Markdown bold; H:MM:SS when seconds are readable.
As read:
**4:08:47**
